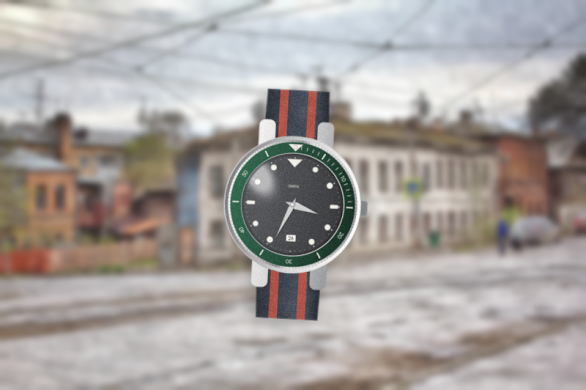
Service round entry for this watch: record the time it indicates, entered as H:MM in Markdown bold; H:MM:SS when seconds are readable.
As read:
**3:34**
